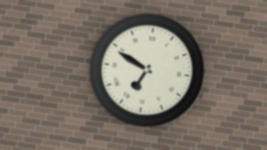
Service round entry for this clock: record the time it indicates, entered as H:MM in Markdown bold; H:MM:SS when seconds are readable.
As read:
**6:49**
